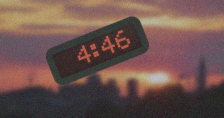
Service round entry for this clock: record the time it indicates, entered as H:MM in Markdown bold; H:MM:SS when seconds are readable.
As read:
**4:46**
